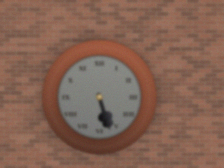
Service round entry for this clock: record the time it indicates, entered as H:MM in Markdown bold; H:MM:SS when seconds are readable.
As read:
**5:27**
